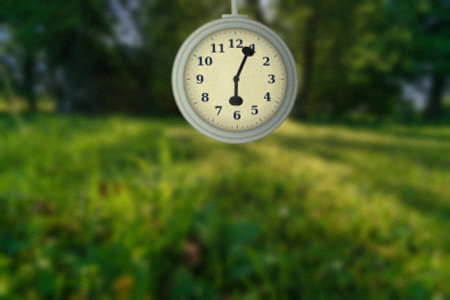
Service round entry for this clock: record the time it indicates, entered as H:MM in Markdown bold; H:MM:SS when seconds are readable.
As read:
**6:04**
